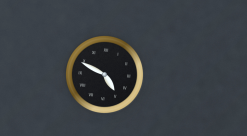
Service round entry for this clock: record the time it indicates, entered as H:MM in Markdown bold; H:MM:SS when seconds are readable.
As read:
**4:49**
